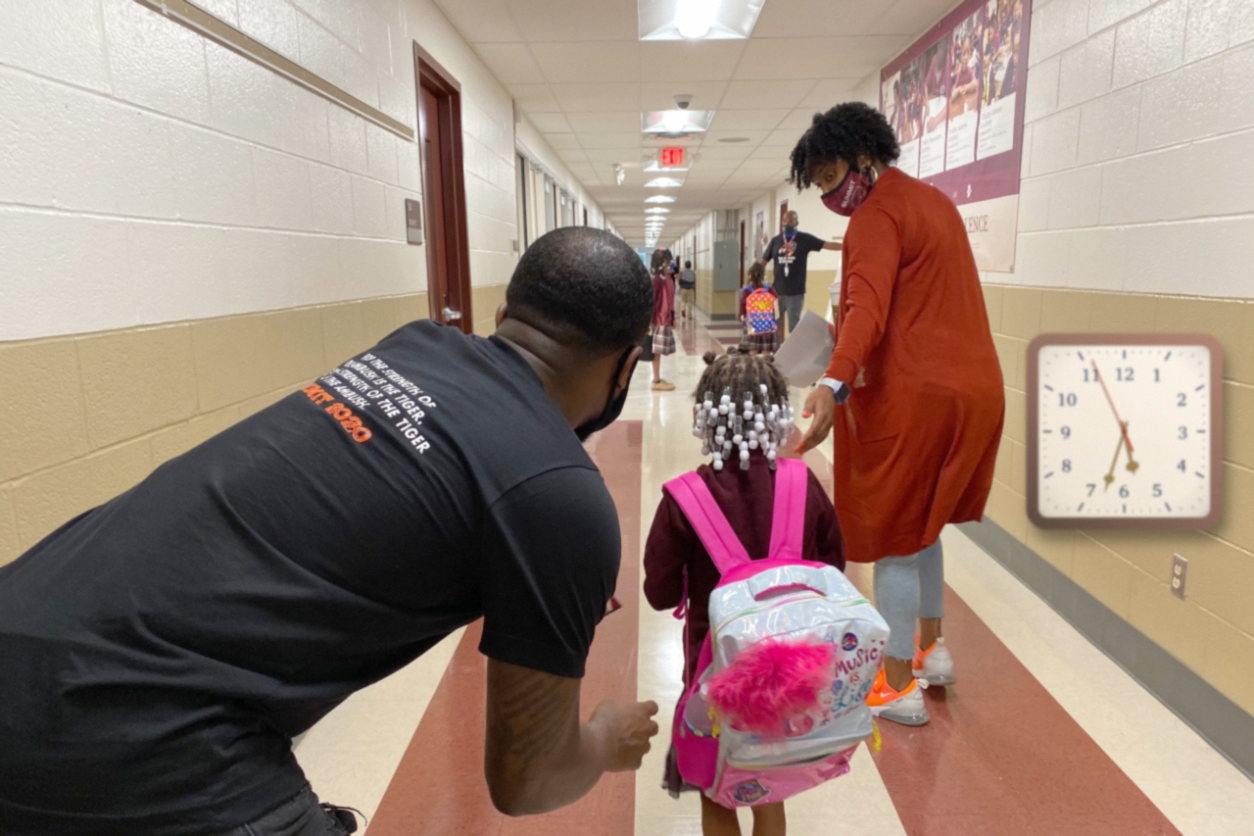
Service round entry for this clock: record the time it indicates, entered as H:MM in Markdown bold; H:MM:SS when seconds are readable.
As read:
**5:32:56**
